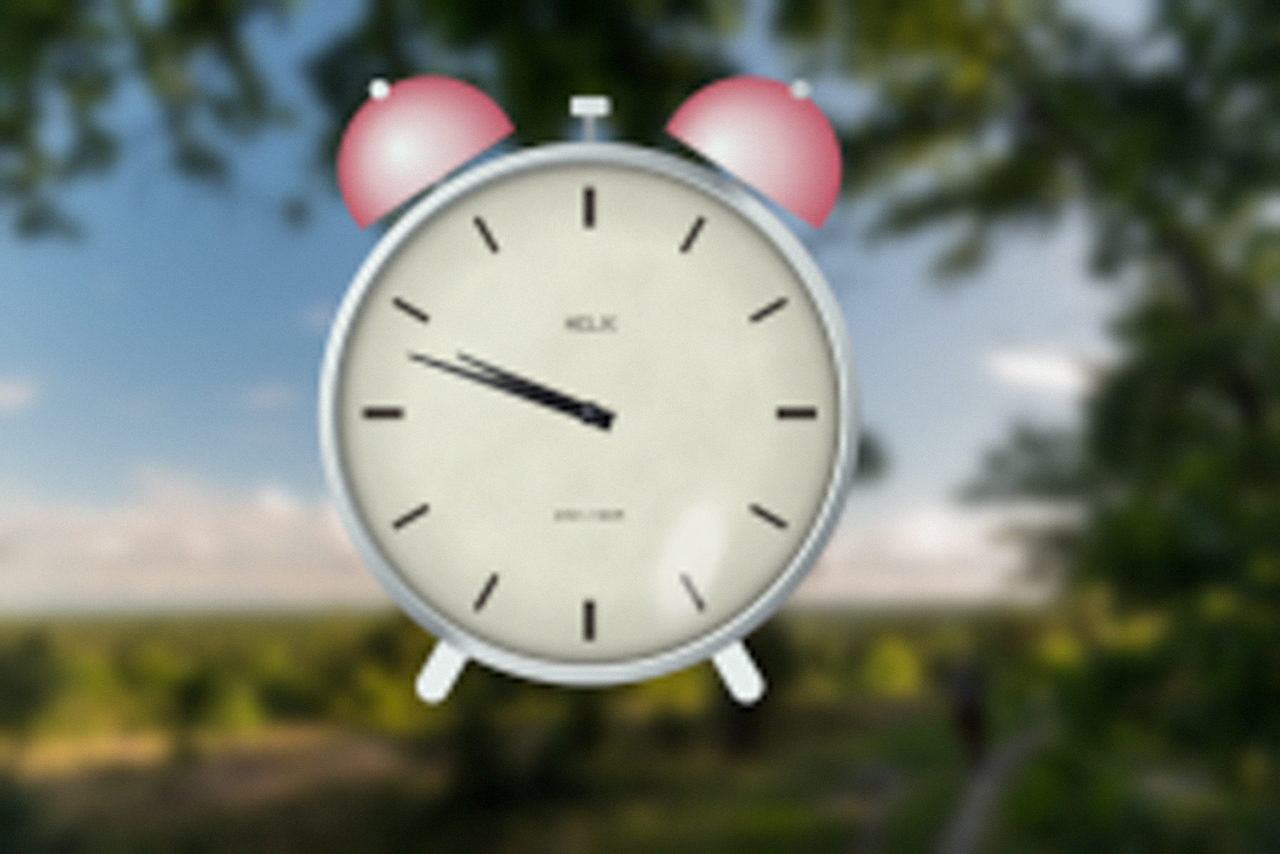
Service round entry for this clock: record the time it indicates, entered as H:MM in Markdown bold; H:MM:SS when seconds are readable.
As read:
**9:48**
